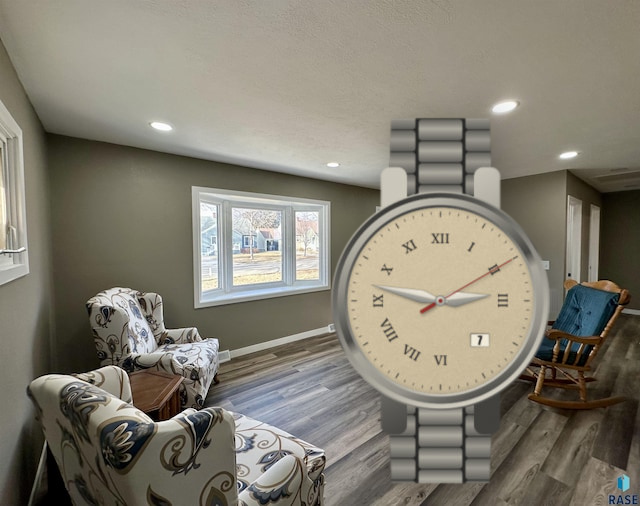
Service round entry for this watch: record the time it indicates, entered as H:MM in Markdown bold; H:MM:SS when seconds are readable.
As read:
**2:47:10**
